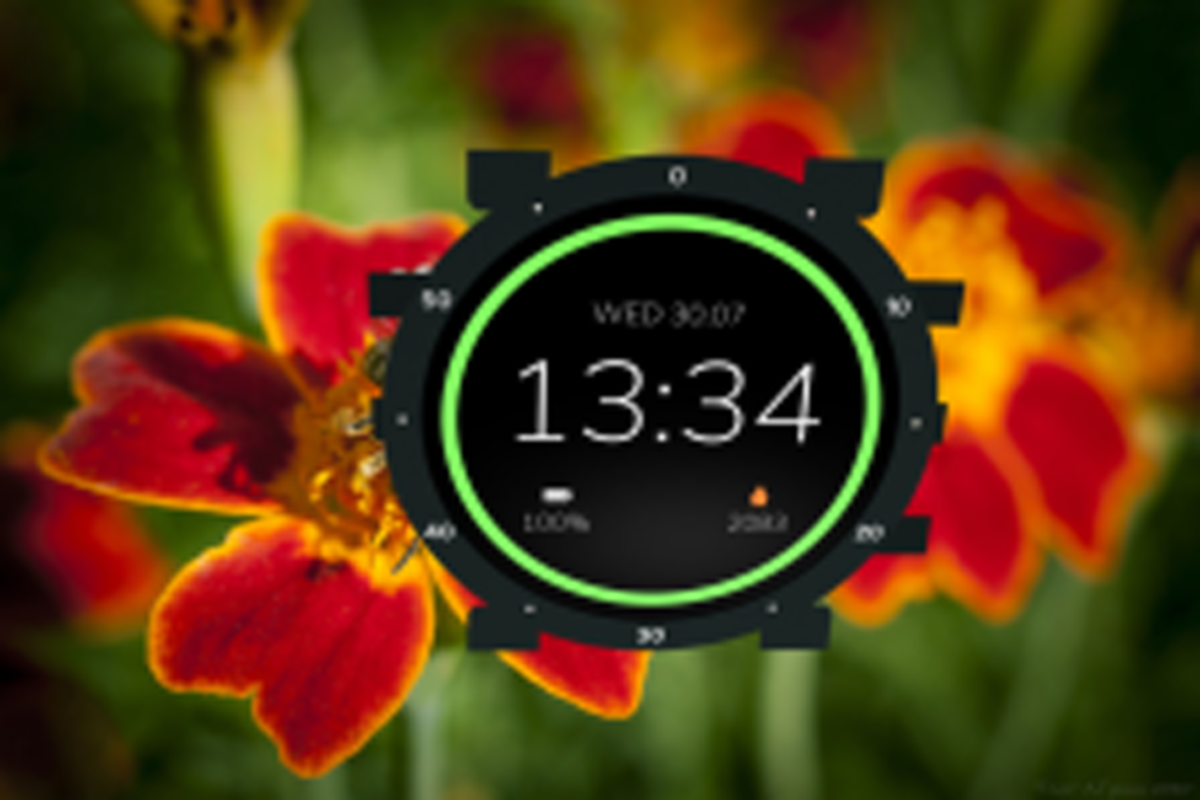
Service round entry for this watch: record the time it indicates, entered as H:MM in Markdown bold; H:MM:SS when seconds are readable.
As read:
**13:34**
